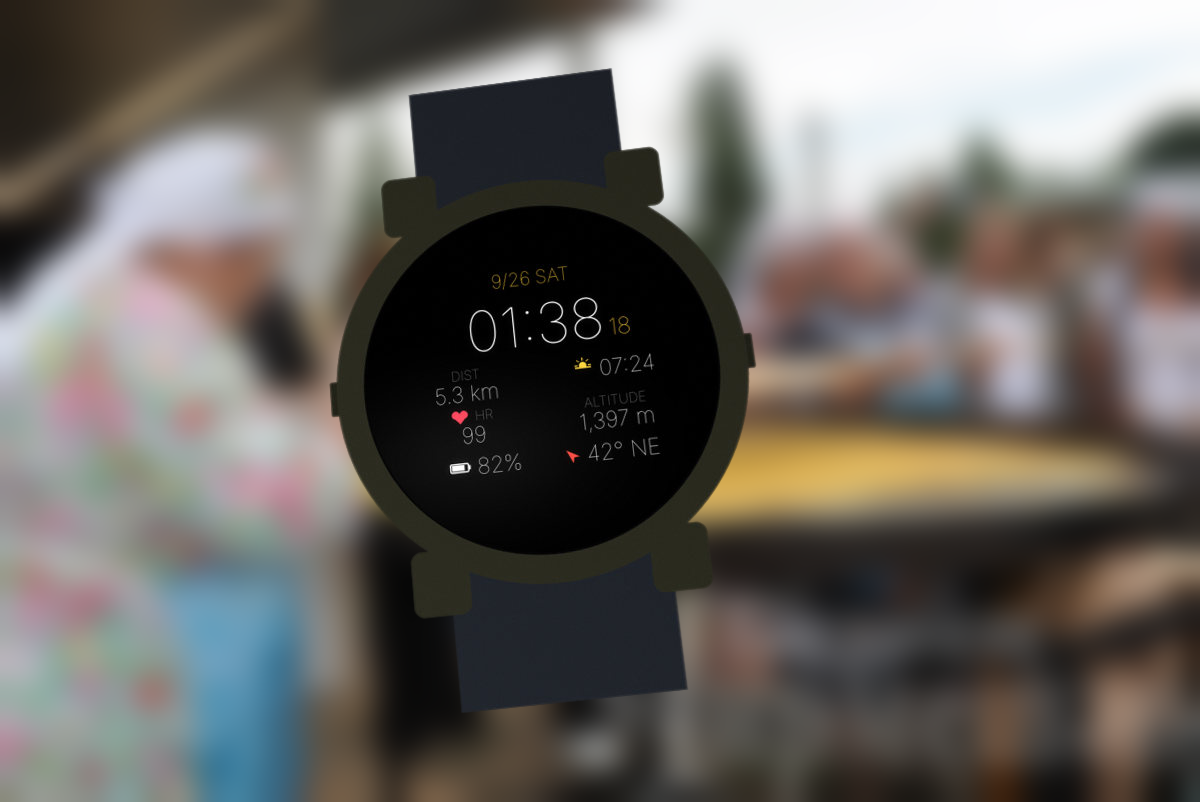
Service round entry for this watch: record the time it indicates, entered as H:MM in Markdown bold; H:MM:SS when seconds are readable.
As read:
**1:38:18**
